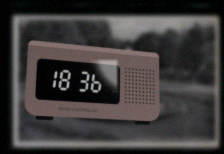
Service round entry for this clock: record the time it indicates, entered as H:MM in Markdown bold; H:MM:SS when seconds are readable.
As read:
**18:36**
